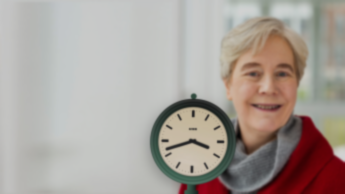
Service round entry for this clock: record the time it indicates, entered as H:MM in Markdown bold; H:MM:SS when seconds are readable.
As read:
**3:42**
